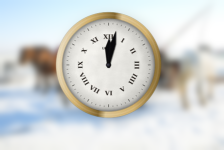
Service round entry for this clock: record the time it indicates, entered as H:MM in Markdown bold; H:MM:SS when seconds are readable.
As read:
**12:02**
